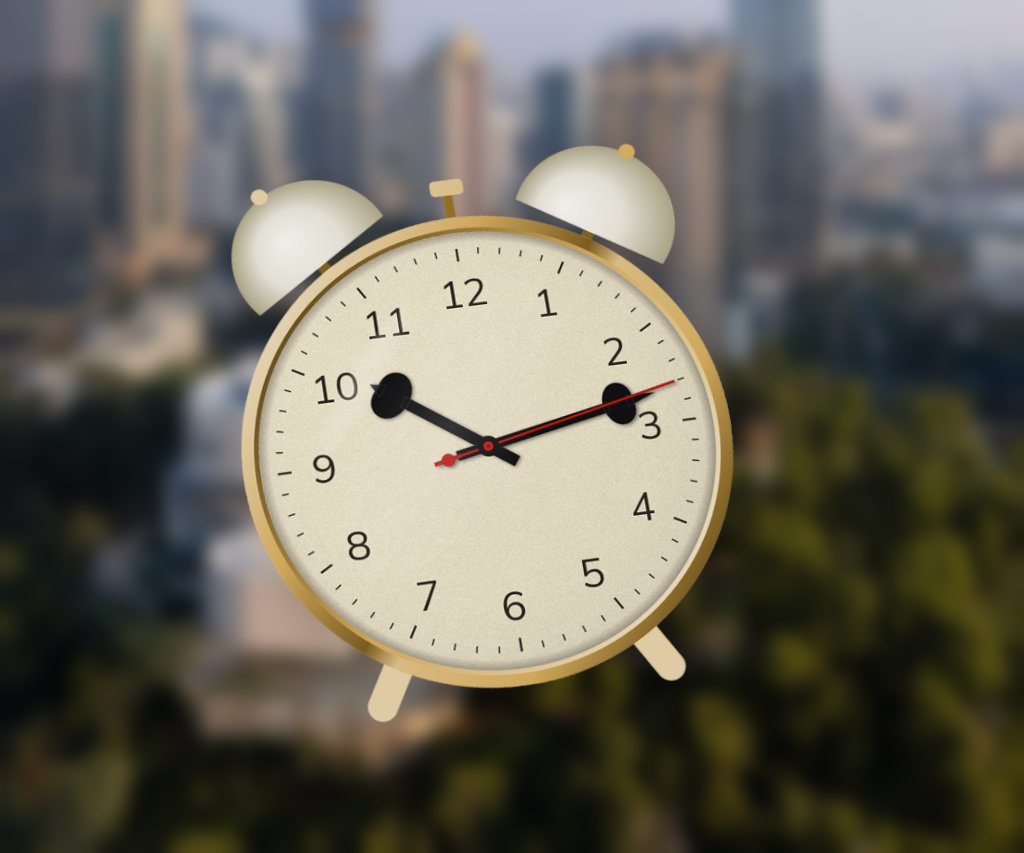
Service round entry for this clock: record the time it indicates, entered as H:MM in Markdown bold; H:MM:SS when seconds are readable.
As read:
**10:13:13**
